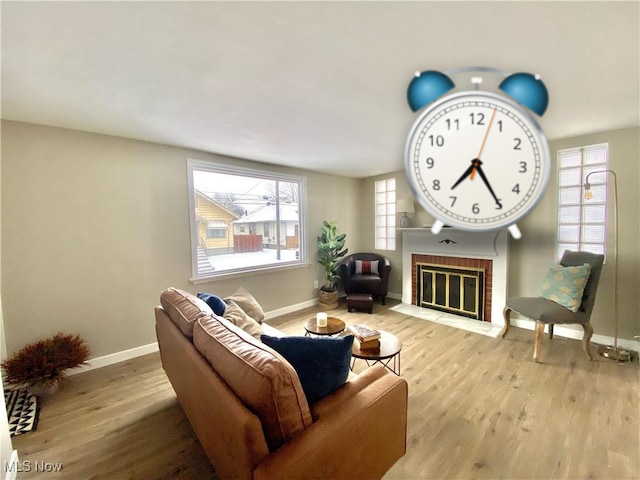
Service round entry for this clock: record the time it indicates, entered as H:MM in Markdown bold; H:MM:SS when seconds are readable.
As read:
**7:25:03**
